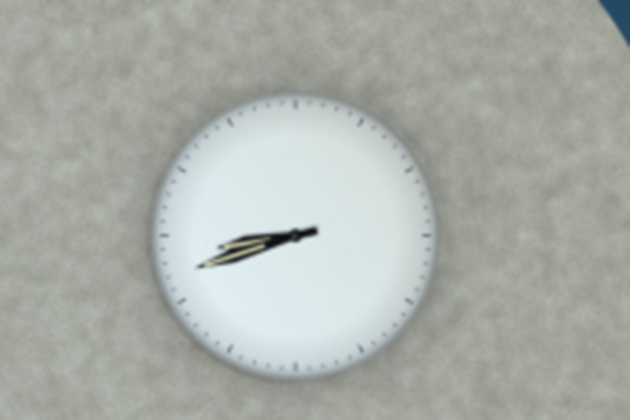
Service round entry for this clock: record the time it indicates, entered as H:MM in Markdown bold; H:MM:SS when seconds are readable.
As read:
**8:42**
